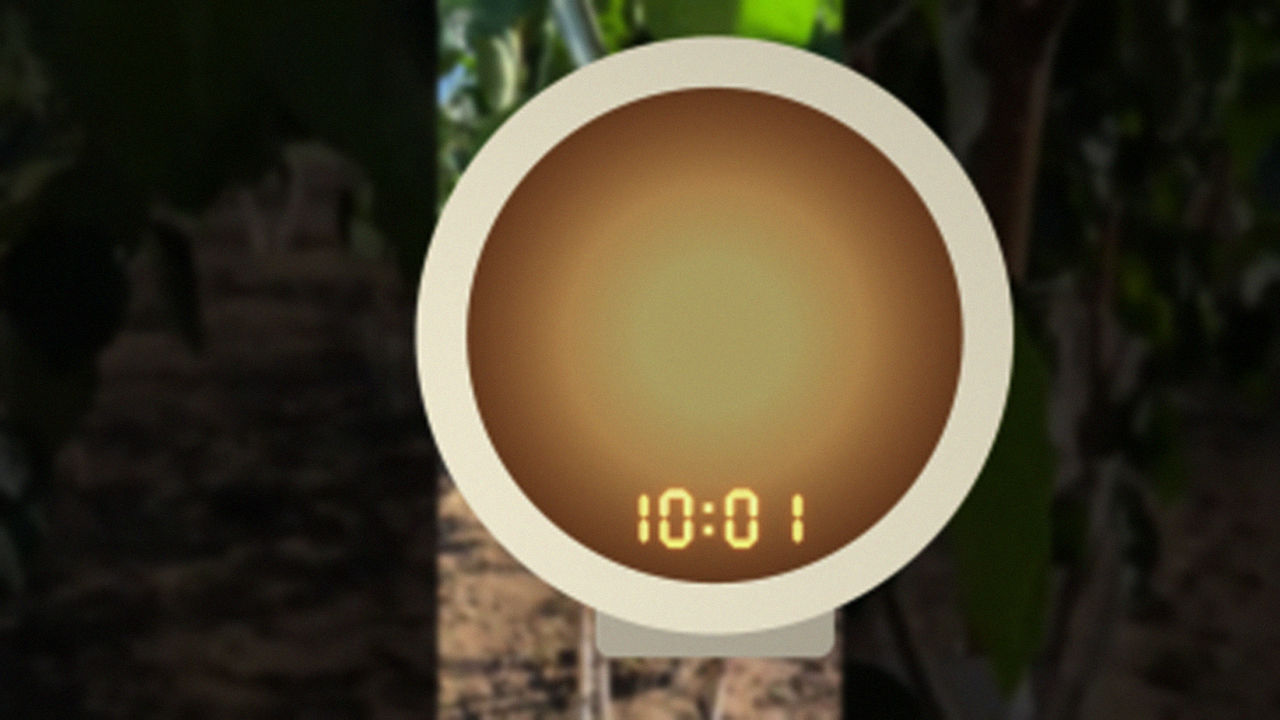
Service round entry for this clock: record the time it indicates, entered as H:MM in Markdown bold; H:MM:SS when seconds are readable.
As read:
**10:01**
